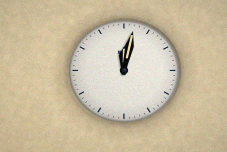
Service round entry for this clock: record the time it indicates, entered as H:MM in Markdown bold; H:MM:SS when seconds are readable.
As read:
**12:02**
